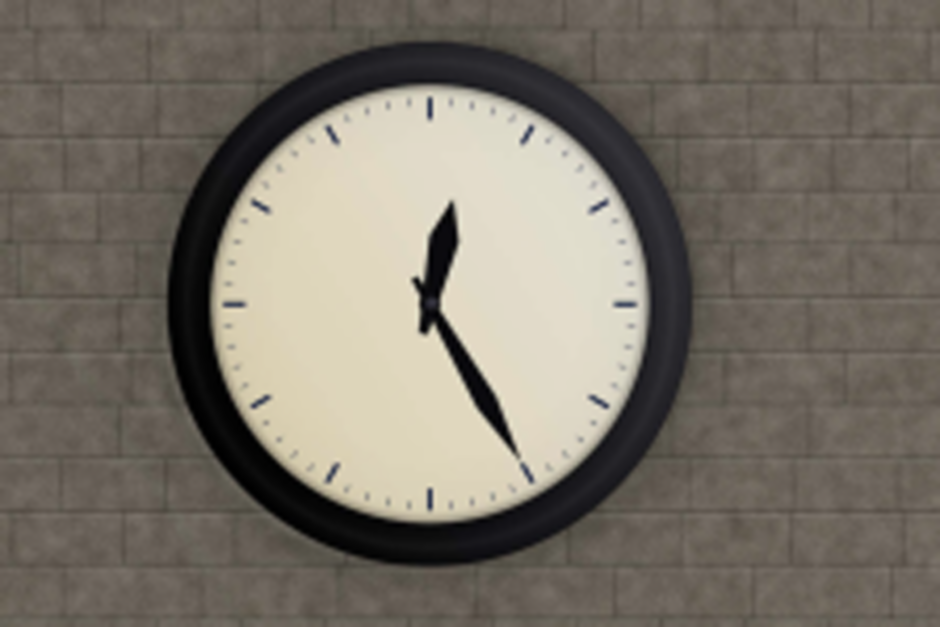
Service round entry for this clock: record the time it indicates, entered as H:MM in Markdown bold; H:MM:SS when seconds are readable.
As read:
**12:25**
